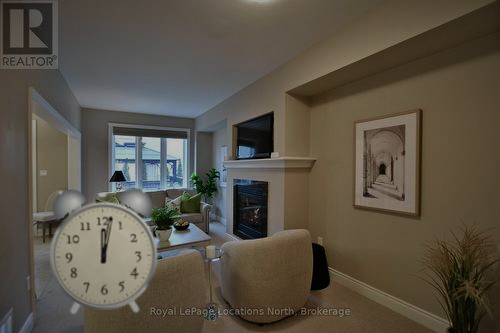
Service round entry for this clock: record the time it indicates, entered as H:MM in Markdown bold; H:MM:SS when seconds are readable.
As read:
**12:02**
